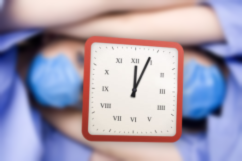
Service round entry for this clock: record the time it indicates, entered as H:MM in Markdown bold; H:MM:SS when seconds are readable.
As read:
**12:04**
